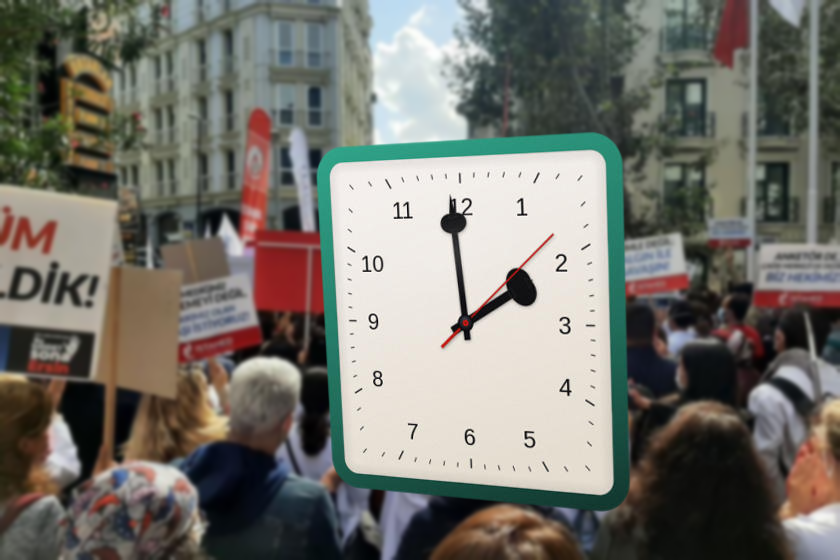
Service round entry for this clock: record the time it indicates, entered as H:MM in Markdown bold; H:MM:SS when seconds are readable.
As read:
**1:59:08**
